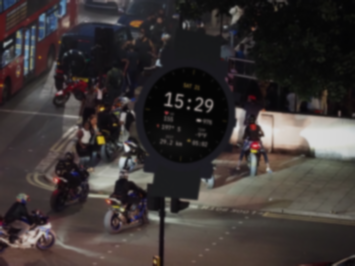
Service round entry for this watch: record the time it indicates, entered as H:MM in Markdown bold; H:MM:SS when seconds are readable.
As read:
**15:29**
